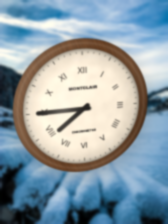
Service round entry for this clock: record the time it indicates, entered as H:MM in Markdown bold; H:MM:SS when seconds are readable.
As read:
**7:45**
